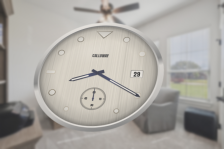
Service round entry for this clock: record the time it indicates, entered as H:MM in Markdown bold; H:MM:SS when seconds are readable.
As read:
**8:20**
